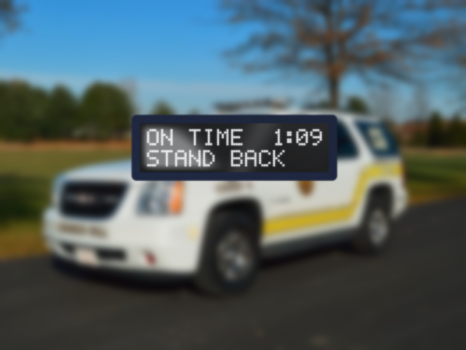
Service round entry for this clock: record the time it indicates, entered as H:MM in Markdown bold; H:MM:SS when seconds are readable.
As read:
**1:09**
